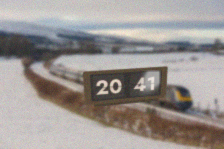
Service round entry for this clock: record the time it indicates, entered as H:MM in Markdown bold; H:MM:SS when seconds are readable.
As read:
**20:41**
